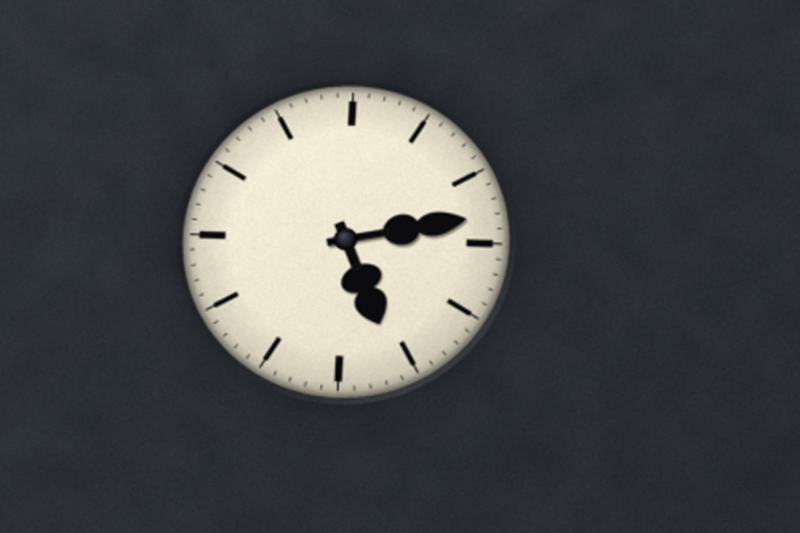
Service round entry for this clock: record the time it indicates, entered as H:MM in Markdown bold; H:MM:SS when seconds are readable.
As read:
**5:13**
